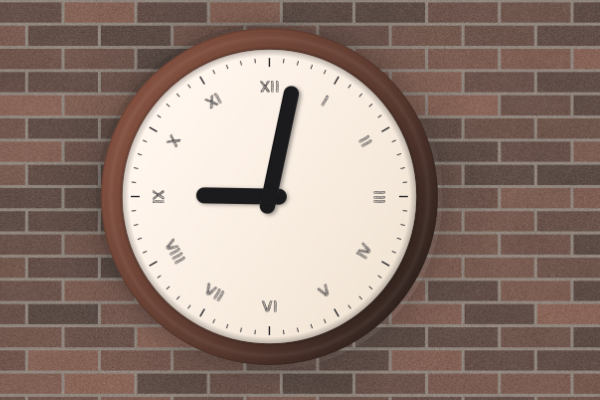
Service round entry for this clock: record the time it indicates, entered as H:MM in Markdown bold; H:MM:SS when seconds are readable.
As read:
**9:02**
